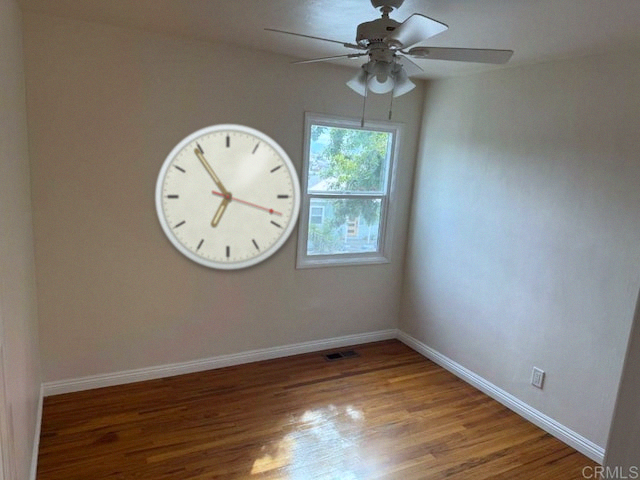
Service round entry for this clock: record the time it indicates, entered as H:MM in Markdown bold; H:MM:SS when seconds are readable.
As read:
**6:54:18**
